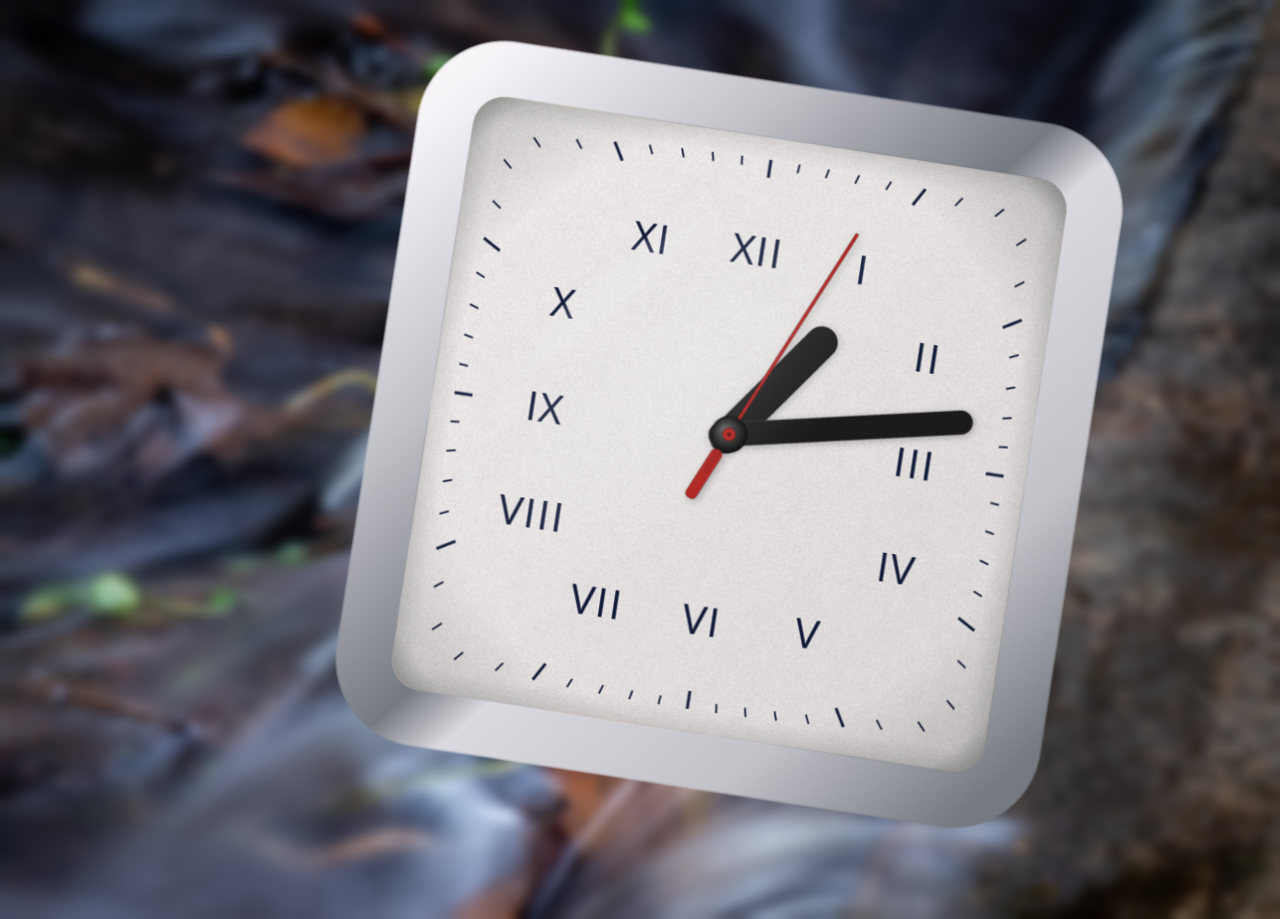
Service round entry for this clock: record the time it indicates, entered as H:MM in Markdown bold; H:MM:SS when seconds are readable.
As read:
**1:13:04**
